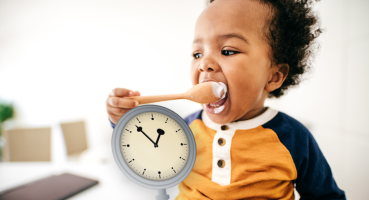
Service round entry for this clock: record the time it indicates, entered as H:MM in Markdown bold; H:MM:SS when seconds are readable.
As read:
**12:53**
